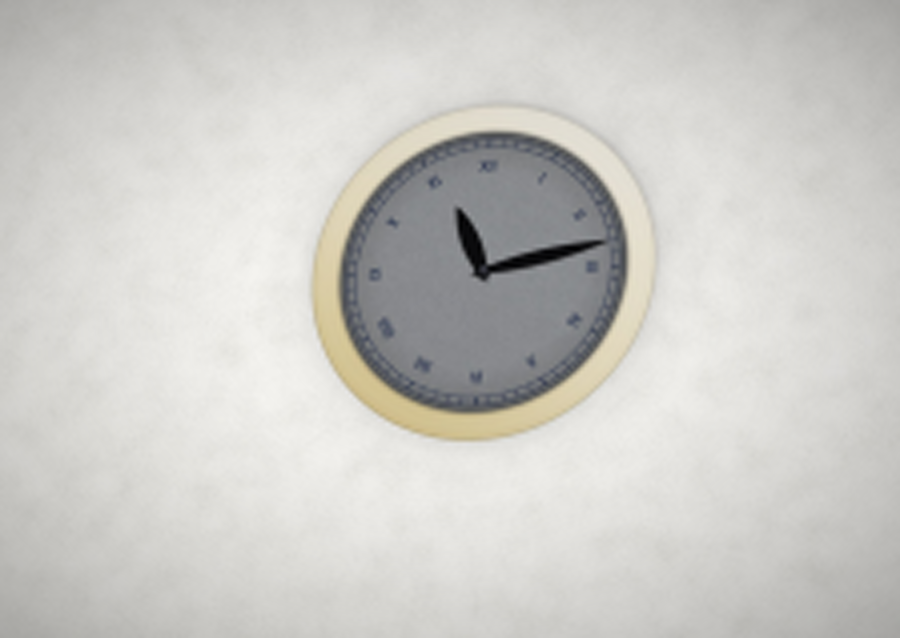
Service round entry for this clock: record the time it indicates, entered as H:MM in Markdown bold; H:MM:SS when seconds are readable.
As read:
**11:13**
